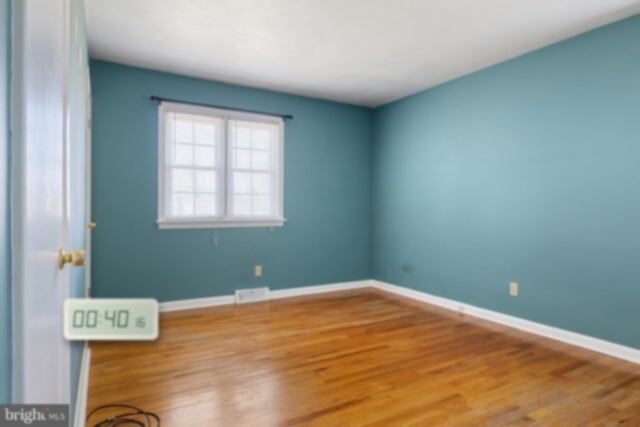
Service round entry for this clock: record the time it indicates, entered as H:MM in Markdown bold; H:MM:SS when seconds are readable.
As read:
**0:40**
